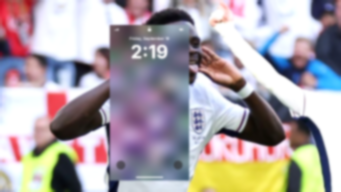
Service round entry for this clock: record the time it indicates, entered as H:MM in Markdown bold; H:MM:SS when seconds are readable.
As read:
**2:19**
